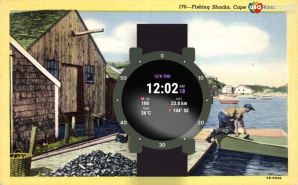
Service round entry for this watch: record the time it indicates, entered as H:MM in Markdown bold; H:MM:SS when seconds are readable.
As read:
**12:02**
